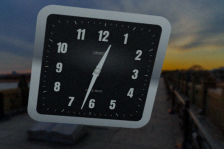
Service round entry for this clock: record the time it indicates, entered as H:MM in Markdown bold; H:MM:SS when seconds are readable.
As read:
**12:32**
